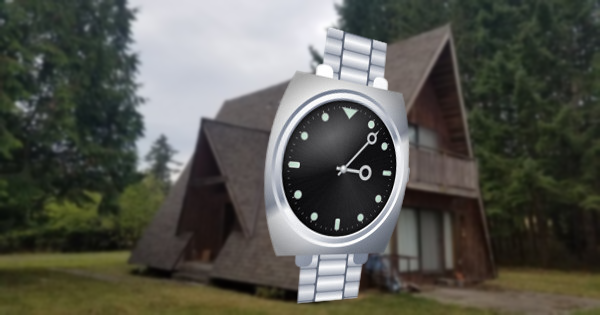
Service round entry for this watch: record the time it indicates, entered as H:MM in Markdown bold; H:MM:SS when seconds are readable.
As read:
**3:07**
